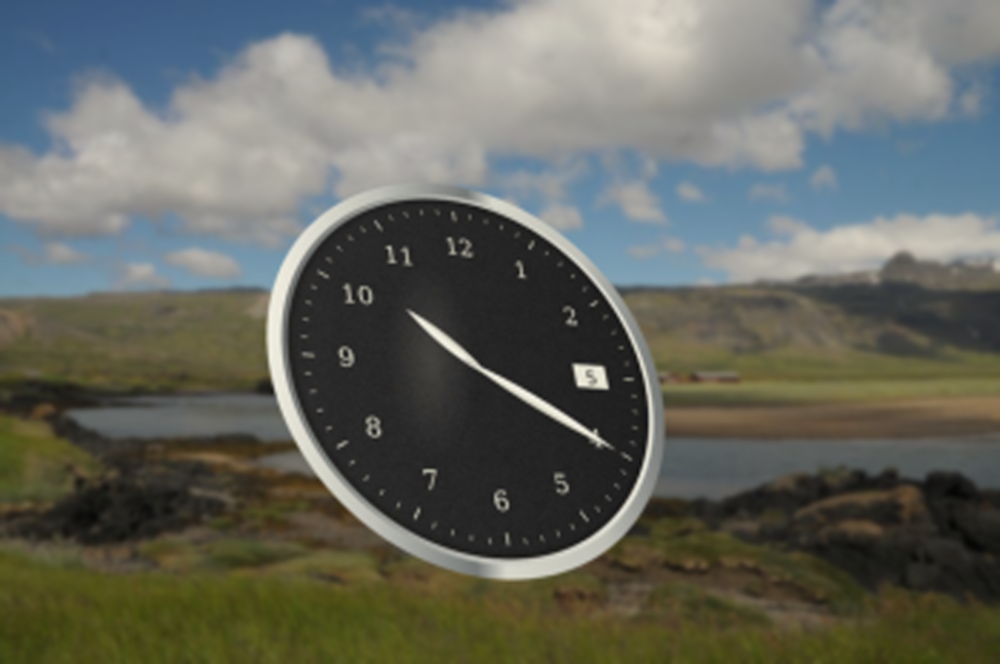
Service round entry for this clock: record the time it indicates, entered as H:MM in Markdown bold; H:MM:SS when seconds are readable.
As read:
**10:20**
